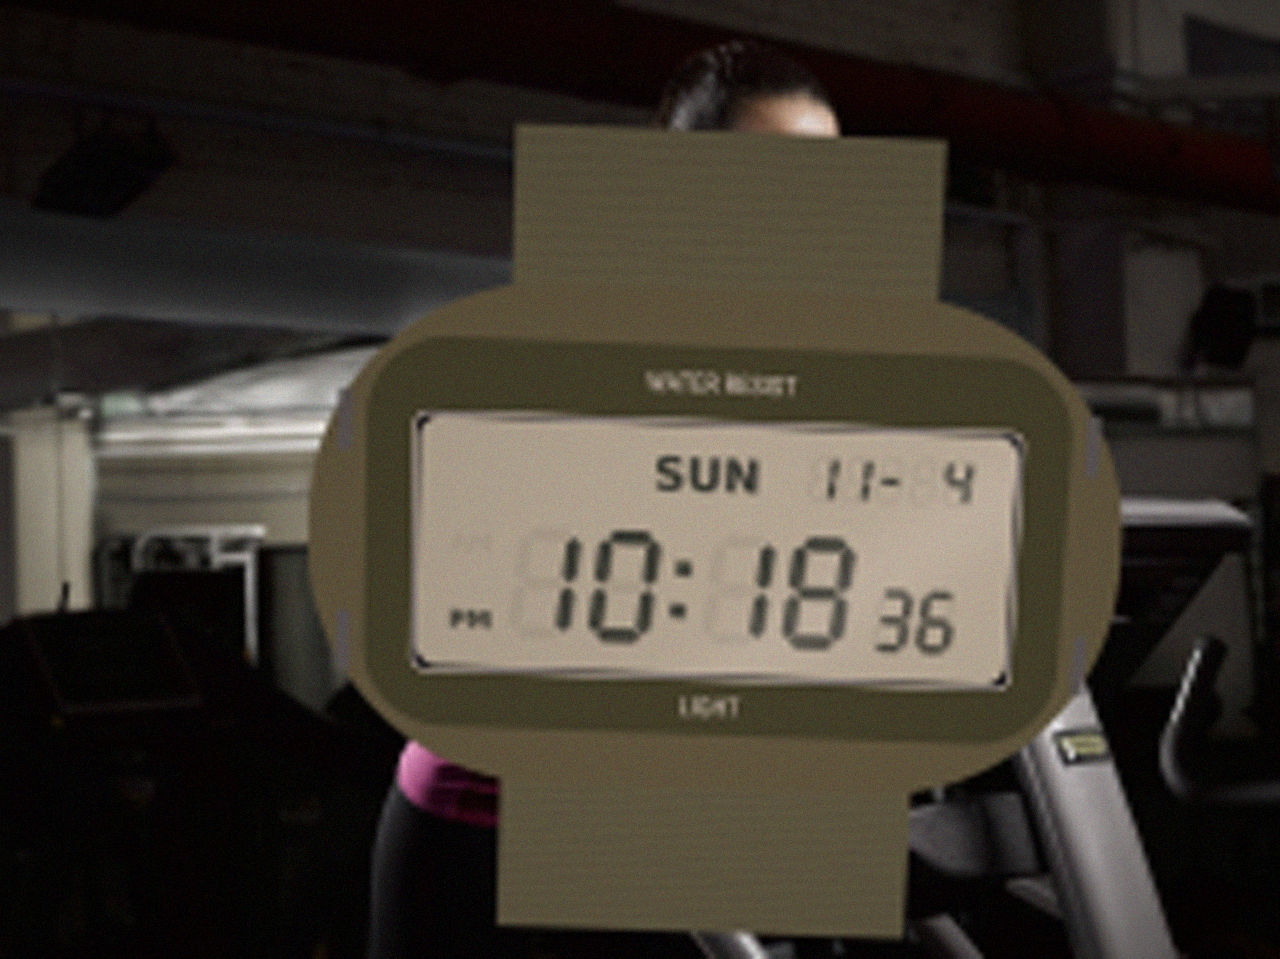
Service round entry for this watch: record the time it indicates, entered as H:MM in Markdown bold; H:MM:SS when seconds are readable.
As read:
**10:18:36**
